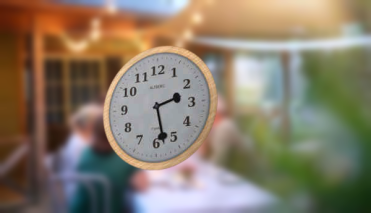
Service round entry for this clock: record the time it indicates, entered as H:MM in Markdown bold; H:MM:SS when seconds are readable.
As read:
**2:28**
